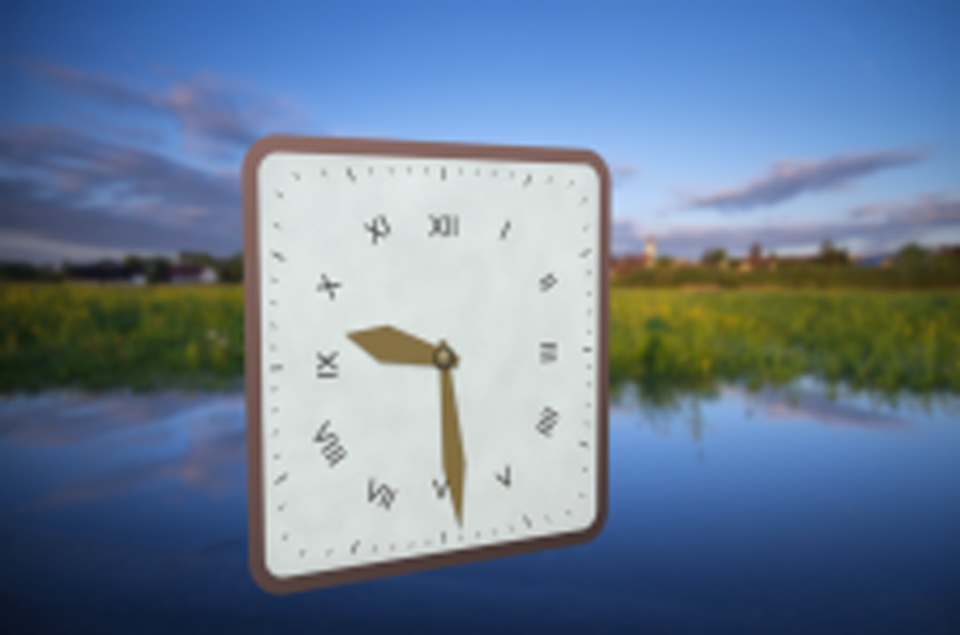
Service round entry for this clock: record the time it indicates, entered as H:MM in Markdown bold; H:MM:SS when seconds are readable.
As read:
**9:29**
